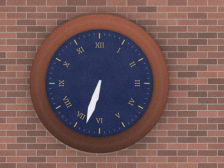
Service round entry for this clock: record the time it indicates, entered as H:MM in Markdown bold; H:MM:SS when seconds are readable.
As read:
**6:33**
